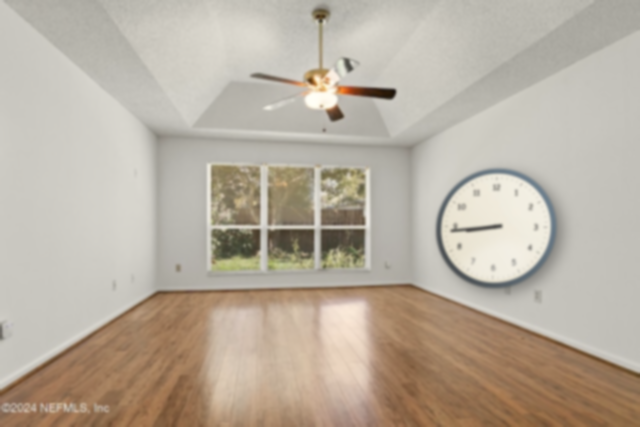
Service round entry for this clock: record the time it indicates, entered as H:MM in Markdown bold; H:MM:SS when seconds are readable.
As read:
**8:44**
